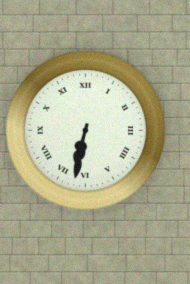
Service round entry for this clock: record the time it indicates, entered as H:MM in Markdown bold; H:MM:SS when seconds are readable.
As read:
**6:32**
